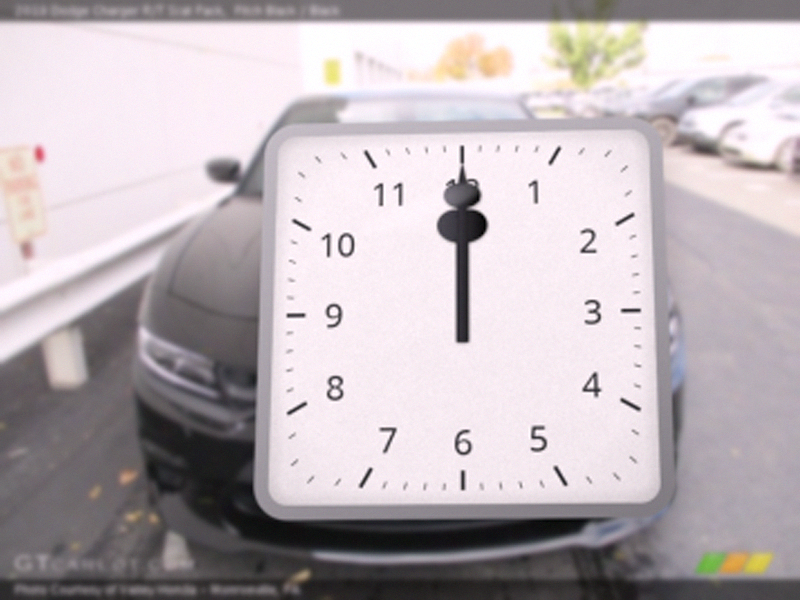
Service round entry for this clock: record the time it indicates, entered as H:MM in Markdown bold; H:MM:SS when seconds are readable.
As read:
**12:00**
